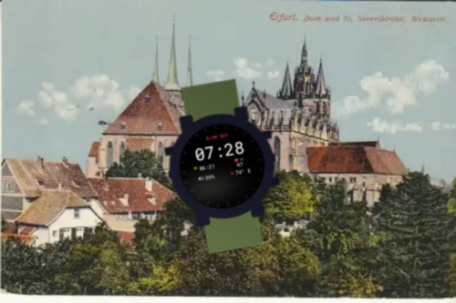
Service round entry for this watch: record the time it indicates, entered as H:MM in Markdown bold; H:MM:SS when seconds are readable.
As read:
**7:28**
